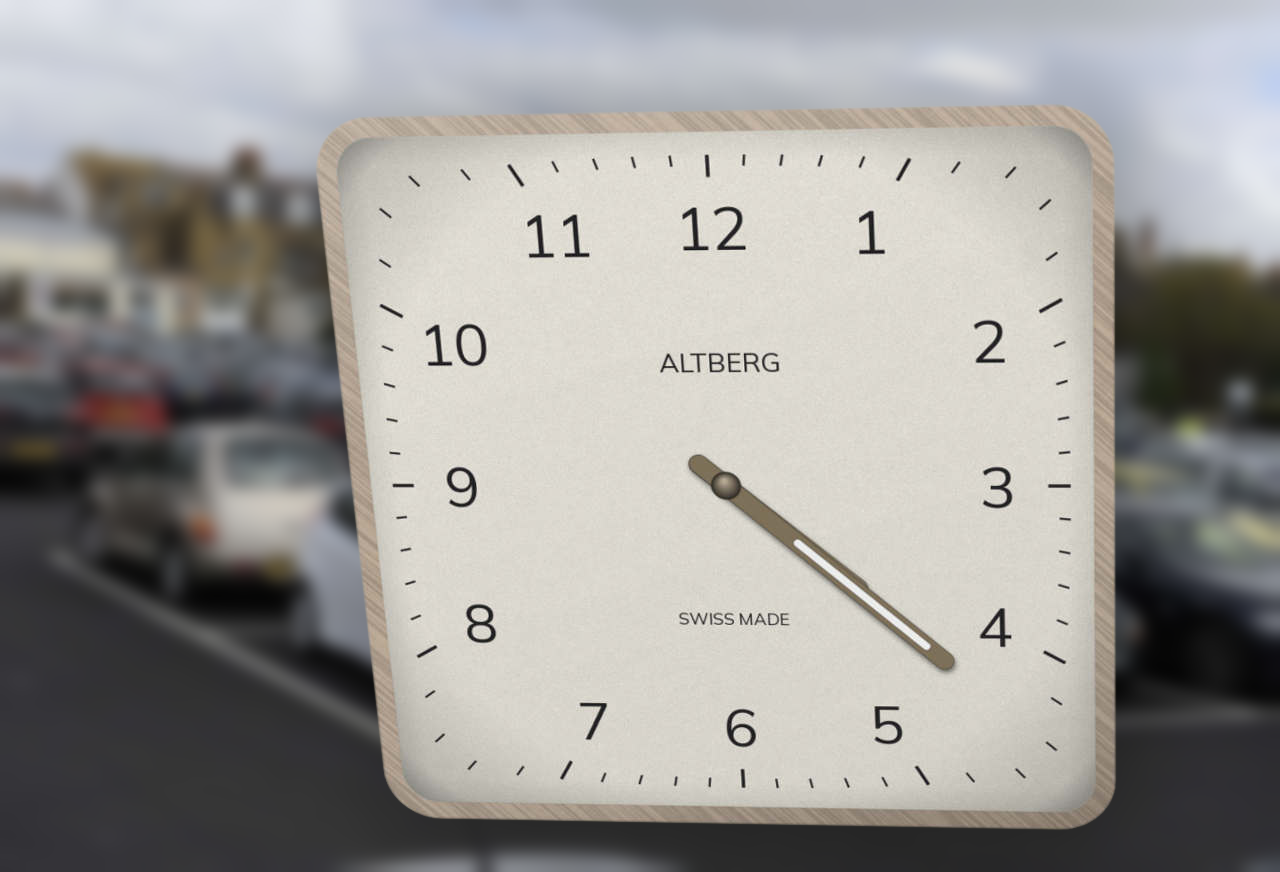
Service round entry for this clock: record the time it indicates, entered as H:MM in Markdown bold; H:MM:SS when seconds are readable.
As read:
**4:22**
